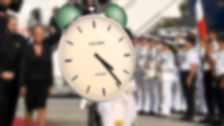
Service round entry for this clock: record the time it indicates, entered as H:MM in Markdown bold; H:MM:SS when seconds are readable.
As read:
**4:24**
